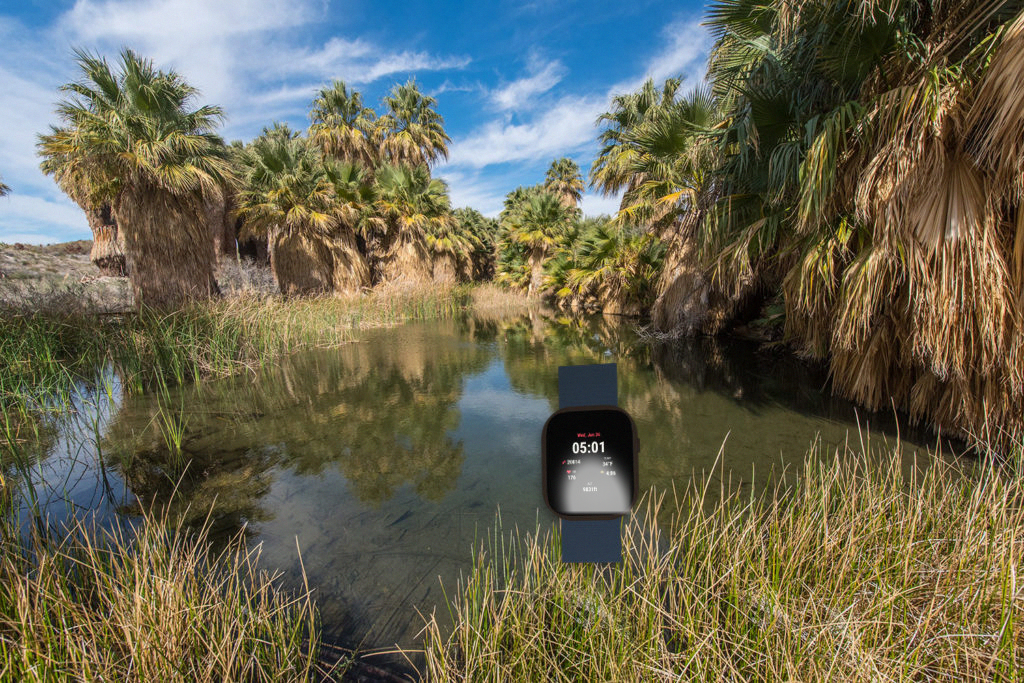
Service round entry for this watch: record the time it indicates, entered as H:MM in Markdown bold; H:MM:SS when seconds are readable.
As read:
**5:01**
